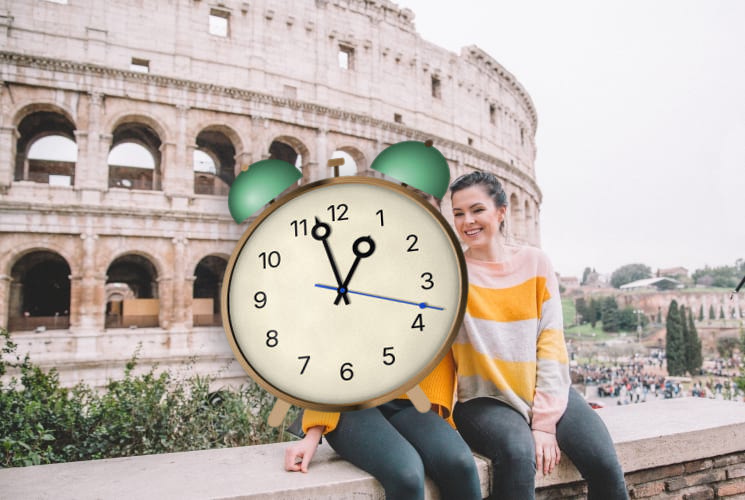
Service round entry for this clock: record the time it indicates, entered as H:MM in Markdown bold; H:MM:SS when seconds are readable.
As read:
**12:57:18**
